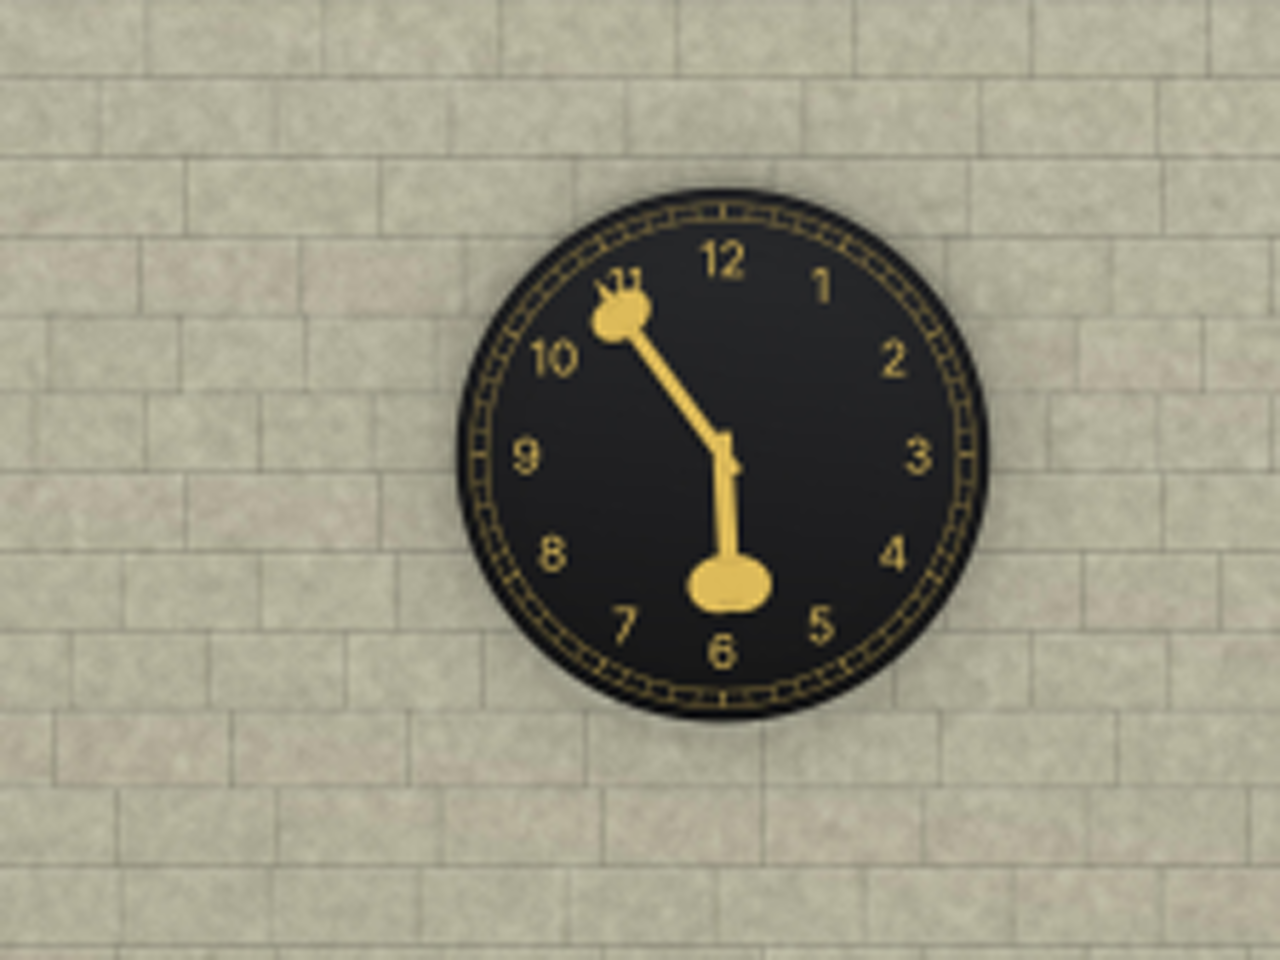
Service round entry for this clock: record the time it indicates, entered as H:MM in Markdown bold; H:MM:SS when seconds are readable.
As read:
**5:54**
